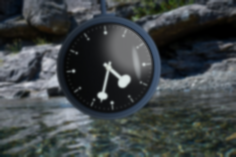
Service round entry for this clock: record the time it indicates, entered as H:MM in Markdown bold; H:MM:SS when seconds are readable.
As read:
**4:33**
